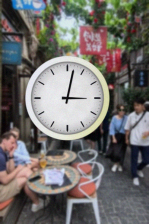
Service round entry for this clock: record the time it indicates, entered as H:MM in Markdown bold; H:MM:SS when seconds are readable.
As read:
**3:02**
